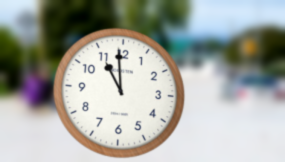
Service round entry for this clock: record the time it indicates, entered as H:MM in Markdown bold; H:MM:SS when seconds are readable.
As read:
**10:59**
